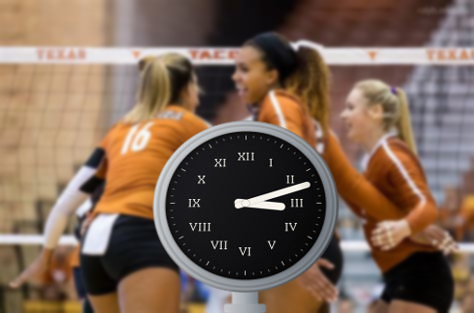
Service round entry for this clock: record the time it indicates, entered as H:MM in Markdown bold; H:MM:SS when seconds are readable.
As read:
**3:12**
